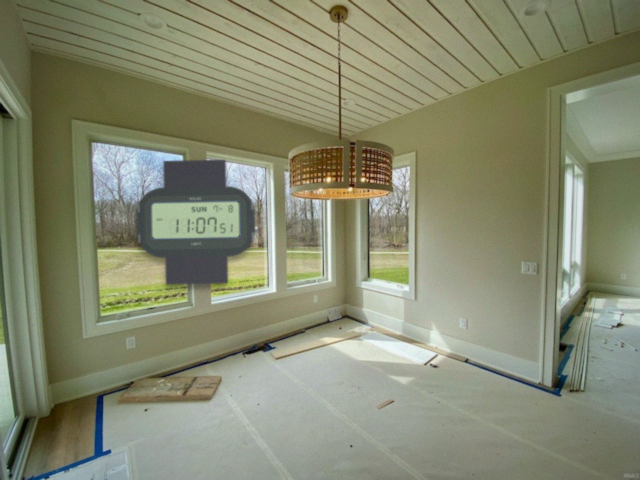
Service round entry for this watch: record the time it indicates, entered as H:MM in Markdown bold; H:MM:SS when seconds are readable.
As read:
**11:07:51**
